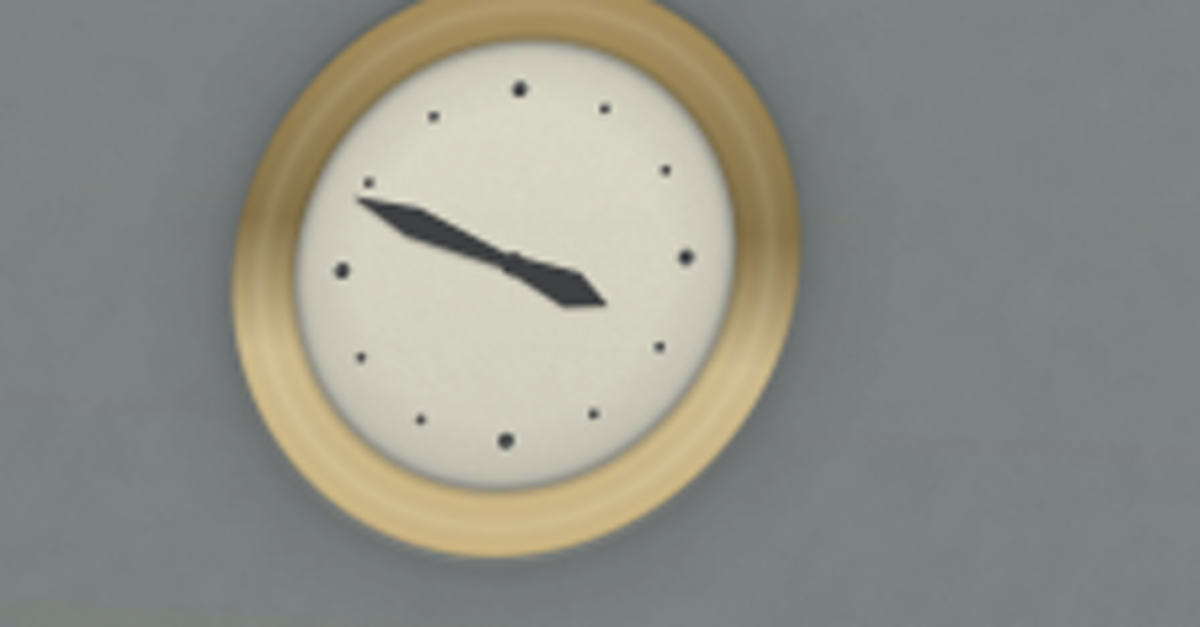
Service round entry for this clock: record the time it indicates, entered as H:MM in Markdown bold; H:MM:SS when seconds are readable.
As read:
**3:49**
